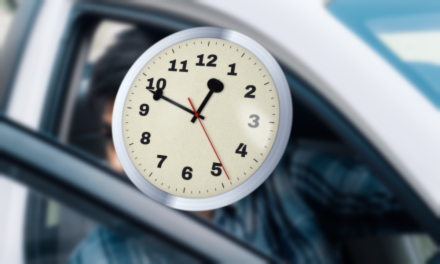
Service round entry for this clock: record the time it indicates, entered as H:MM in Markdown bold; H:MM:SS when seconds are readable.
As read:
**12:48:24**
